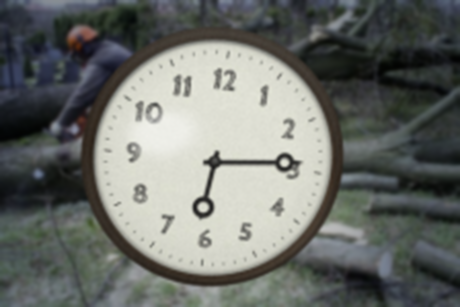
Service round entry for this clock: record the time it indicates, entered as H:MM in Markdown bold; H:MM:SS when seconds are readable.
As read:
**6:14**
